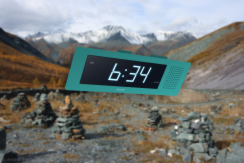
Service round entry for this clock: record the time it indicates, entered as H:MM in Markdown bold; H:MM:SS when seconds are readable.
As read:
**6:34**
